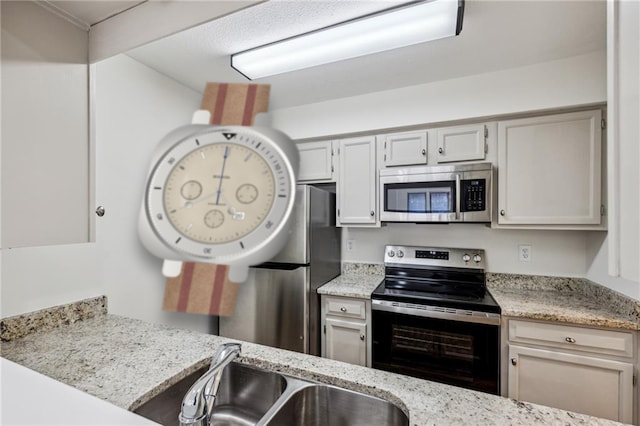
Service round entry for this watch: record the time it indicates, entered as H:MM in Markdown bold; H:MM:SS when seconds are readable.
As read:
**4:40**
